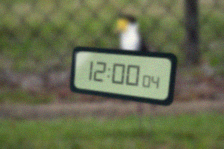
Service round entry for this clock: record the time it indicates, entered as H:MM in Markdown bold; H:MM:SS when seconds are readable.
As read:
**12:00:04**
